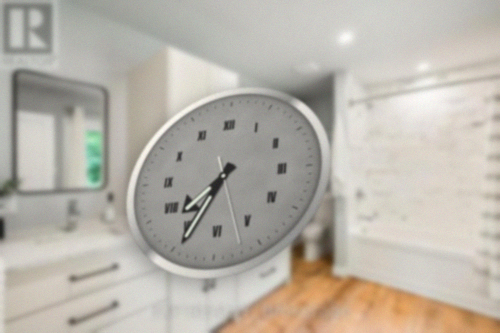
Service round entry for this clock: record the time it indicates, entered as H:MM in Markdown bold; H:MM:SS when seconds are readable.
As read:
**7:34:27**
